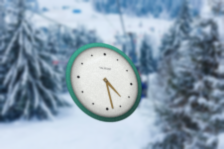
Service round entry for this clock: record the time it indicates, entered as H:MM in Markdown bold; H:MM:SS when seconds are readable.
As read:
**4:28**
